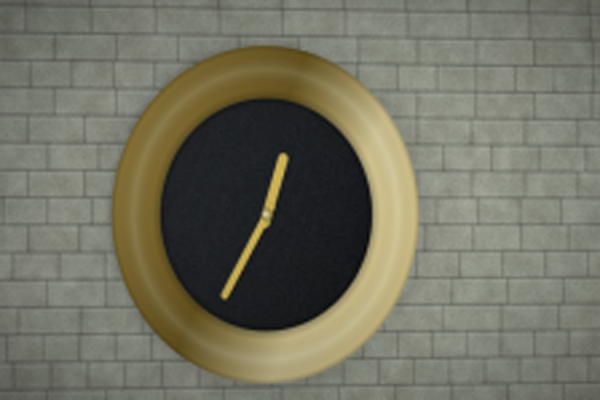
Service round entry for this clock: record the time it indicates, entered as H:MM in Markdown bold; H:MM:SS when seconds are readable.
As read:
**12:35**
